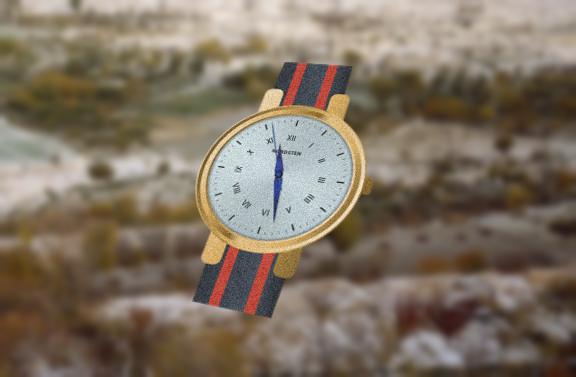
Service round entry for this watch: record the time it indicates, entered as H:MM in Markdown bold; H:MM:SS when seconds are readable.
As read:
**11:27:56**
